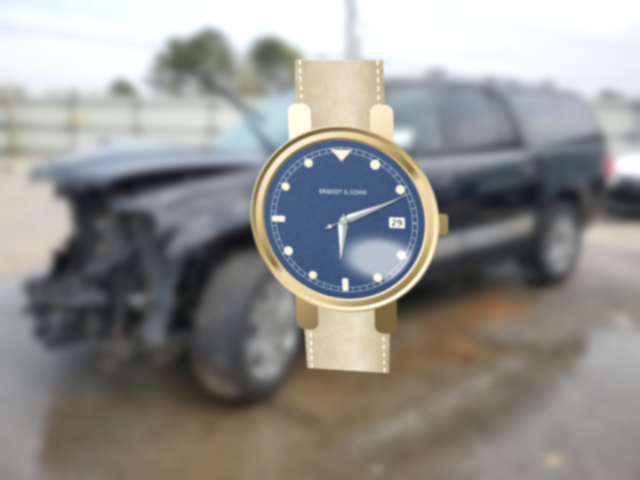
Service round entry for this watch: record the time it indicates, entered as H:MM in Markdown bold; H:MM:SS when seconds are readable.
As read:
**6:11:11**
